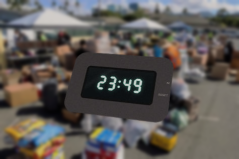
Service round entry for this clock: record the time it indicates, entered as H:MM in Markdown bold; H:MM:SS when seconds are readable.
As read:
**23:49**
